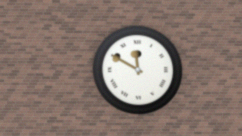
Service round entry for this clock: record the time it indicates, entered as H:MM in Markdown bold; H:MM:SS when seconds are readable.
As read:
**11:50**
